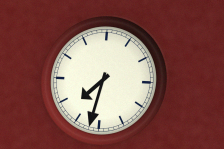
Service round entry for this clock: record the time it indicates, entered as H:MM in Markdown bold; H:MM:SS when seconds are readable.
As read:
**7:32**
